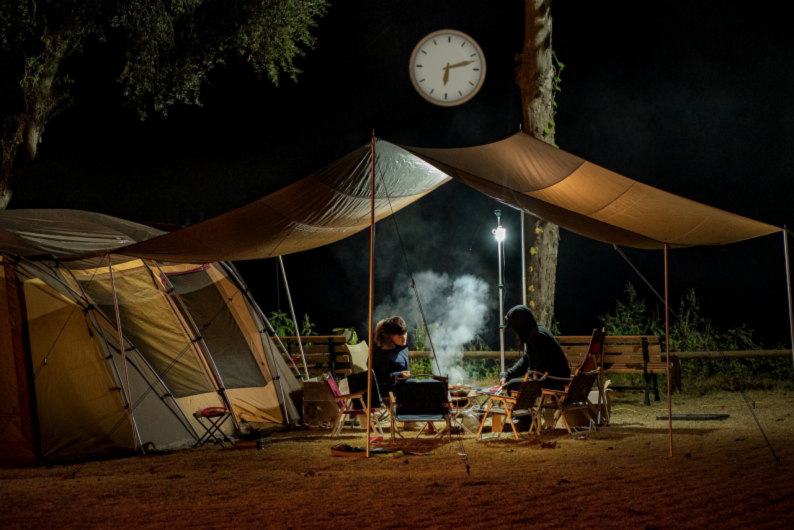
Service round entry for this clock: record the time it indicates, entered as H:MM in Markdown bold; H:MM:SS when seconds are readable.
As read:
**6:12**
